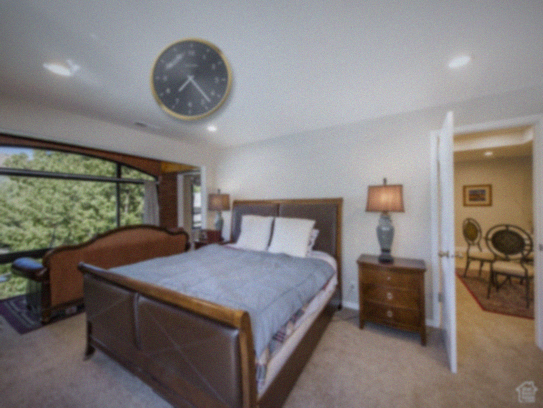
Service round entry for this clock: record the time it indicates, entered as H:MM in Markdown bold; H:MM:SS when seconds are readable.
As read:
**7:23**
